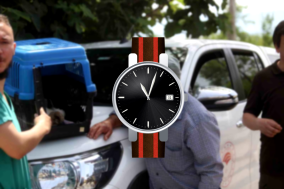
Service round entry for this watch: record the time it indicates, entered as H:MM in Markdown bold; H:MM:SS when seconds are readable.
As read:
**11:03**
